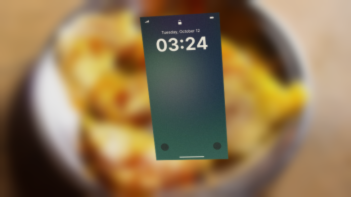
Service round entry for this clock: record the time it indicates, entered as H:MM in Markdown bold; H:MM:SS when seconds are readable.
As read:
**3:24**
